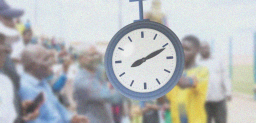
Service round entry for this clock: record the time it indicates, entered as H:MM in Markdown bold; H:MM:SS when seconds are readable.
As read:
**8:11**
